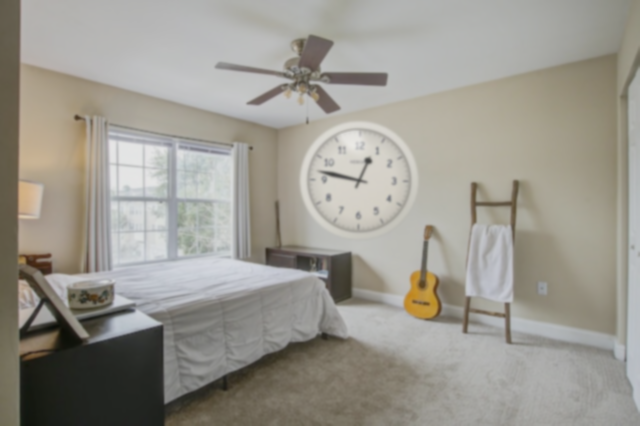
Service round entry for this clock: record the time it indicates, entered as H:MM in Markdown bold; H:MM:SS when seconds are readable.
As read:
**12:47**
